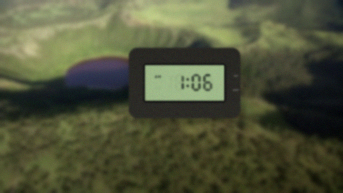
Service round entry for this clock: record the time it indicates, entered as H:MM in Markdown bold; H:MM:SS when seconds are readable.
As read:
**1:06**
